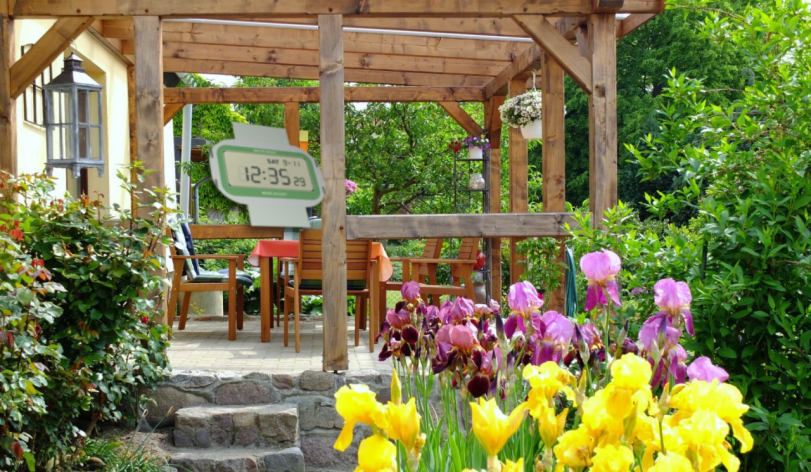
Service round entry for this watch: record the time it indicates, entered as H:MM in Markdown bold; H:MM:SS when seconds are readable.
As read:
**12:35**
